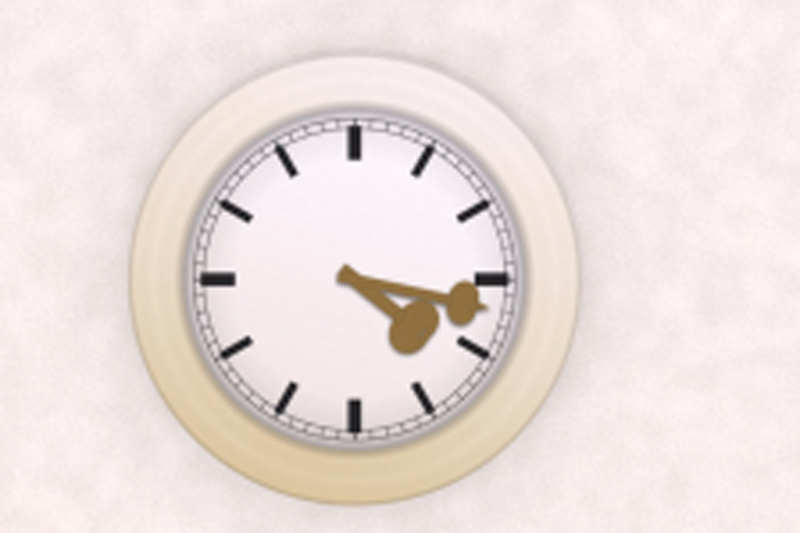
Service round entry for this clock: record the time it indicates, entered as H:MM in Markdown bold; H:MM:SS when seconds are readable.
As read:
**4:17**
